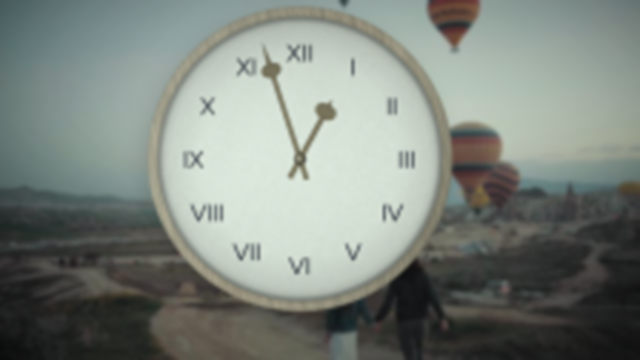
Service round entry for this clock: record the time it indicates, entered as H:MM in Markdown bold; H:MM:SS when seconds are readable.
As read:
**12:57**
